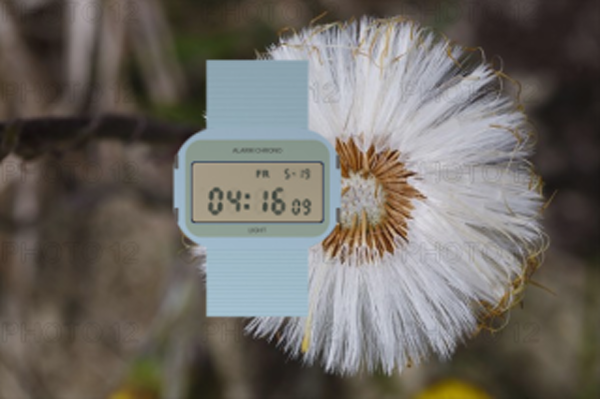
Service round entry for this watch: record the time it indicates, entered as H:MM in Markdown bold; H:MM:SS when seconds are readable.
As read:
**4:16:09**
